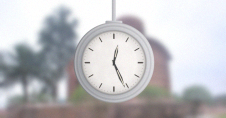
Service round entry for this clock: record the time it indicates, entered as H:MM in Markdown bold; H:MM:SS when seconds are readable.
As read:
**12:26**
